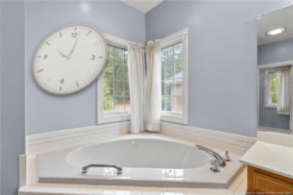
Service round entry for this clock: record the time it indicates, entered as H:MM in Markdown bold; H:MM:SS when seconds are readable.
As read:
**10:02**
